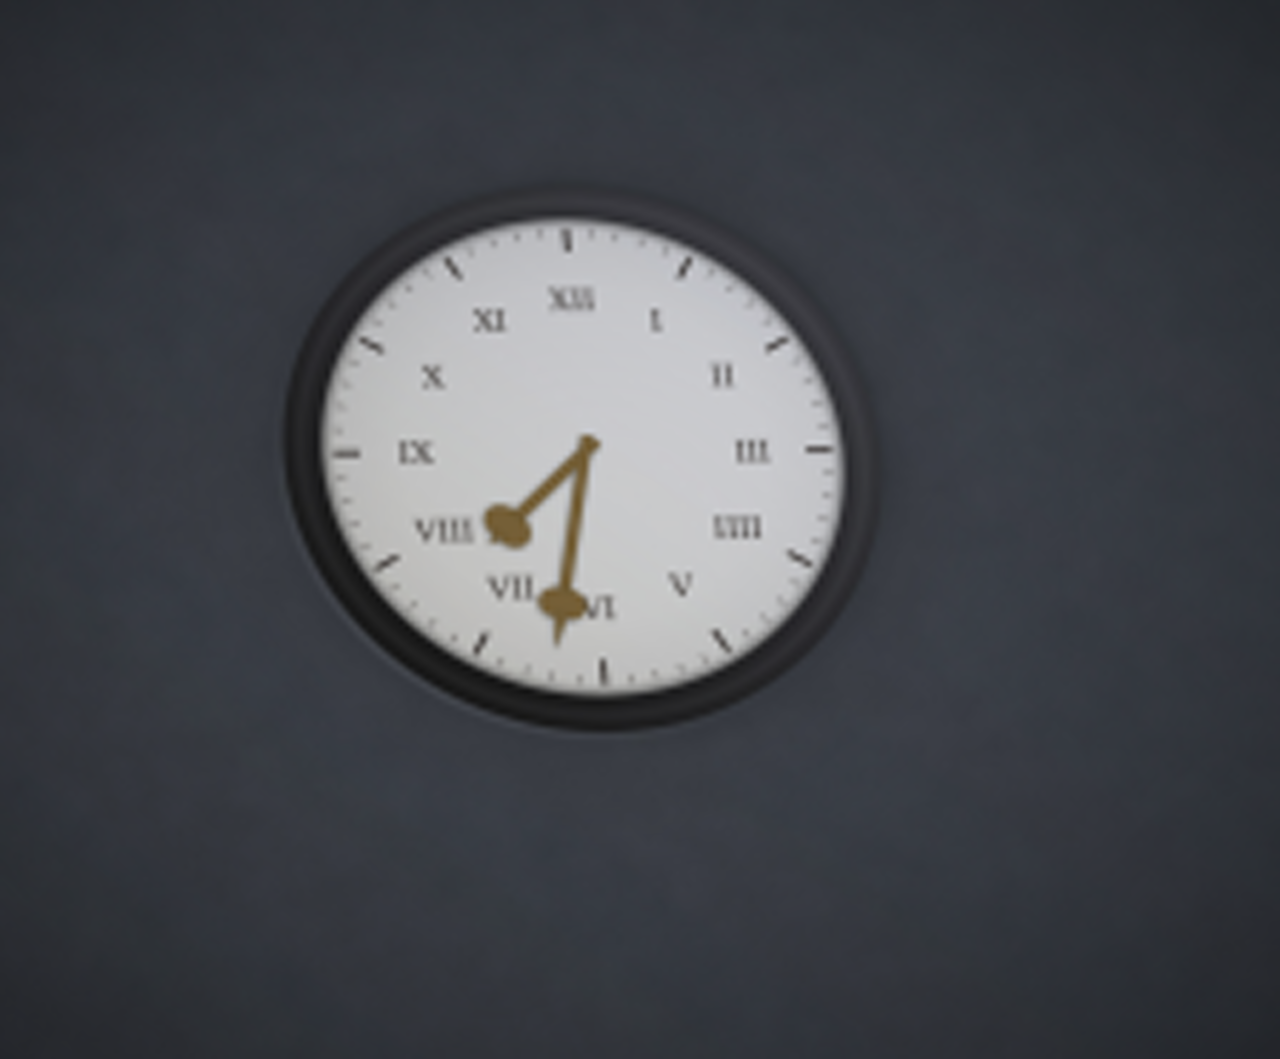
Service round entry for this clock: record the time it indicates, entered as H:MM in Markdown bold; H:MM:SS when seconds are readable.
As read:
**7:32**
